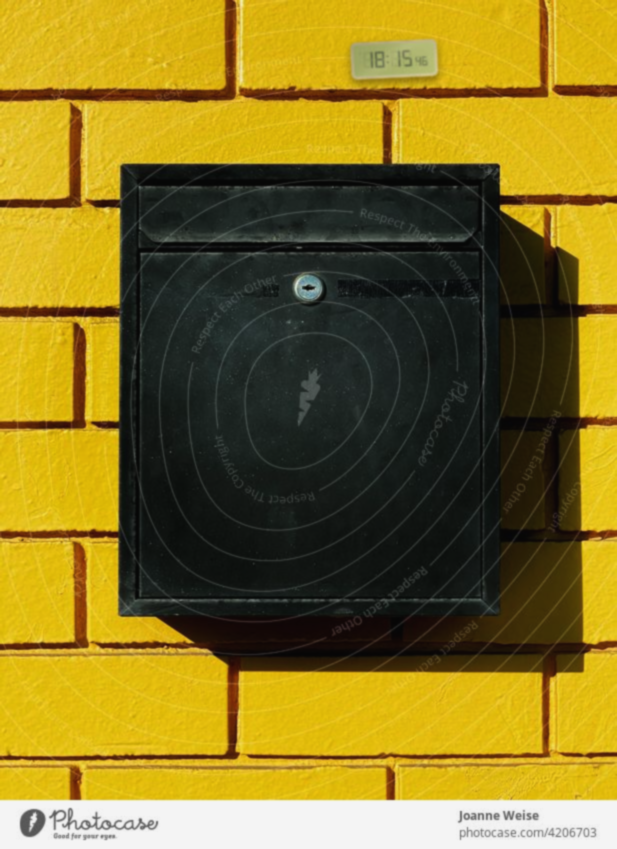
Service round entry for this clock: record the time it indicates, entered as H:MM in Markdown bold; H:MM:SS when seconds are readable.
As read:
**18:15**
